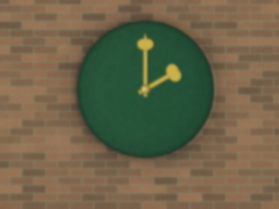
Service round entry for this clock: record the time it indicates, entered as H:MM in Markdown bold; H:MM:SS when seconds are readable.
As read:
**2:00**
